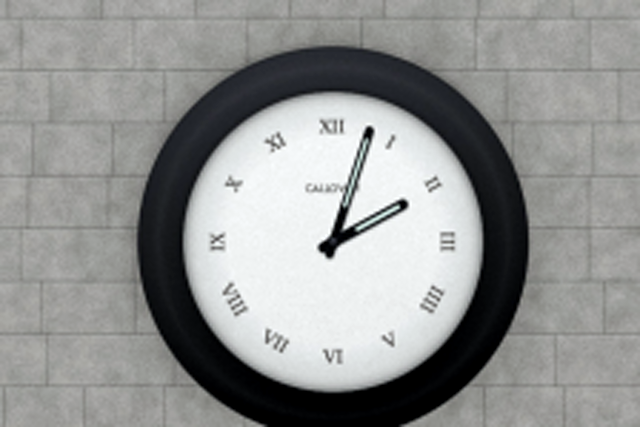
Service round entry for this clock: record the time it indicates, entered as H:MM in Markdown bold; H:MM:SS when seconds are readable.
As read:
**2:03**
